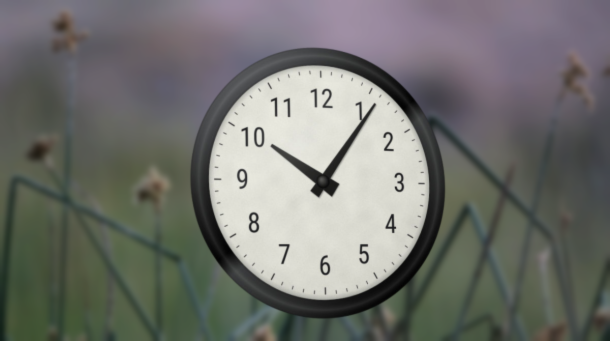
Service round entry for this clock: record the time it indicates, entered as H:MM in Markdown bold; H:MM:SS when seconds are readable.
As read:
**10:06**
